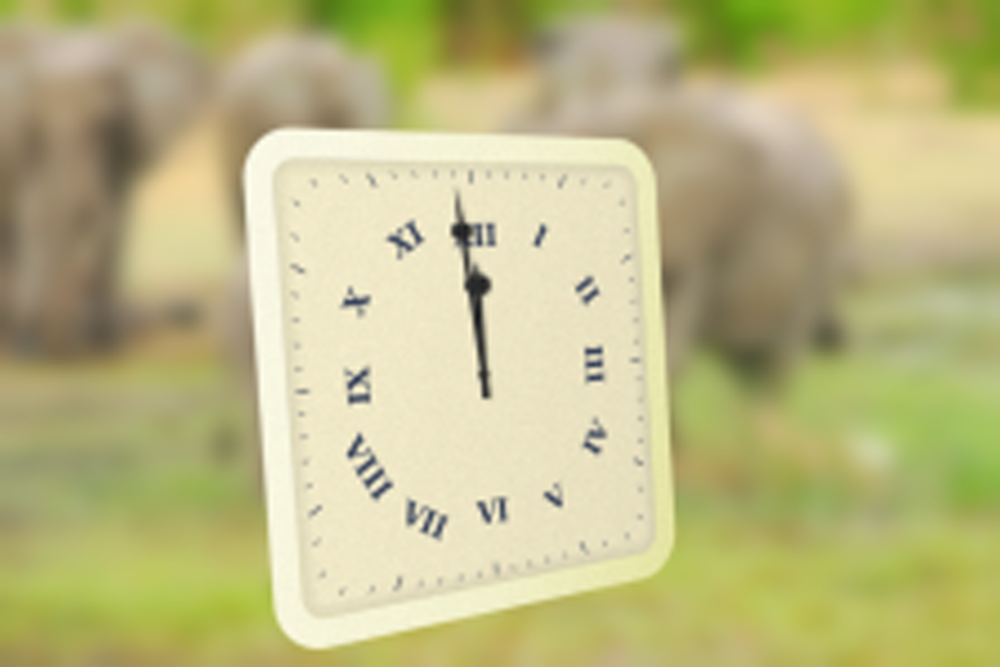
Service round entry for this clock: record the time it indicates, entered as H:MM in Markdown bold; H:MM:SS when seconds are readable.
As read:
**11:59**
